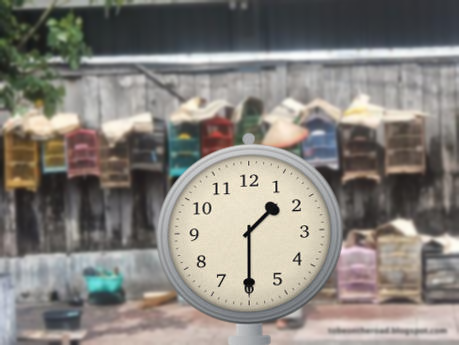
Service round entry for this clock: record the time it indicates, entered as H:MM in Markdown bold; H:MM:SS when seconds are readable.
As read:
**1:30**
